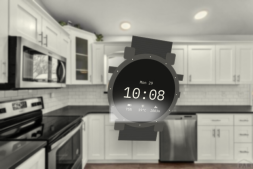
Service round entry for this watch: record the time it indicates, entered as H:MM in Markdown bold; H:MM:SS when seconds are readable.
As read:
**10:08**
